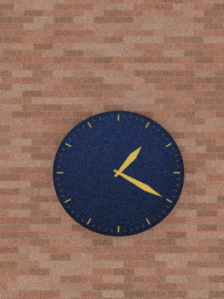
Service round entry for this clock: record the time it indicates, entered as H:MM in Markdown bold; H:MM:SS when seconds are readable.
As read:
**1:20**
